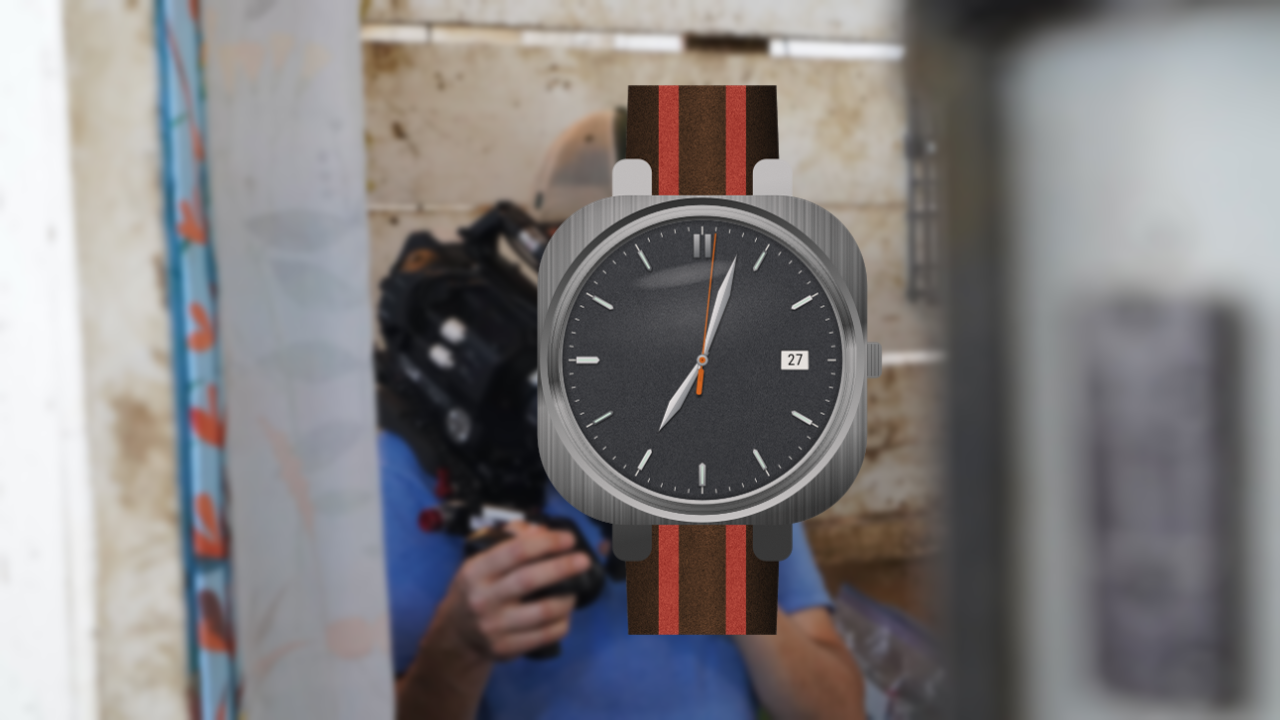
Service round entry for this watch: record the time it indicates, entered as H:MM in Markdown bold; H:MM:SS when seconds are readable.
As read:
**7:03:01**
